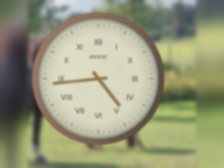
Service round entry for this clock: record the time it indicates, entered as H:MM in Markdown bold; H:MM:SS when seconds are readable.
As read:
**4:44**
